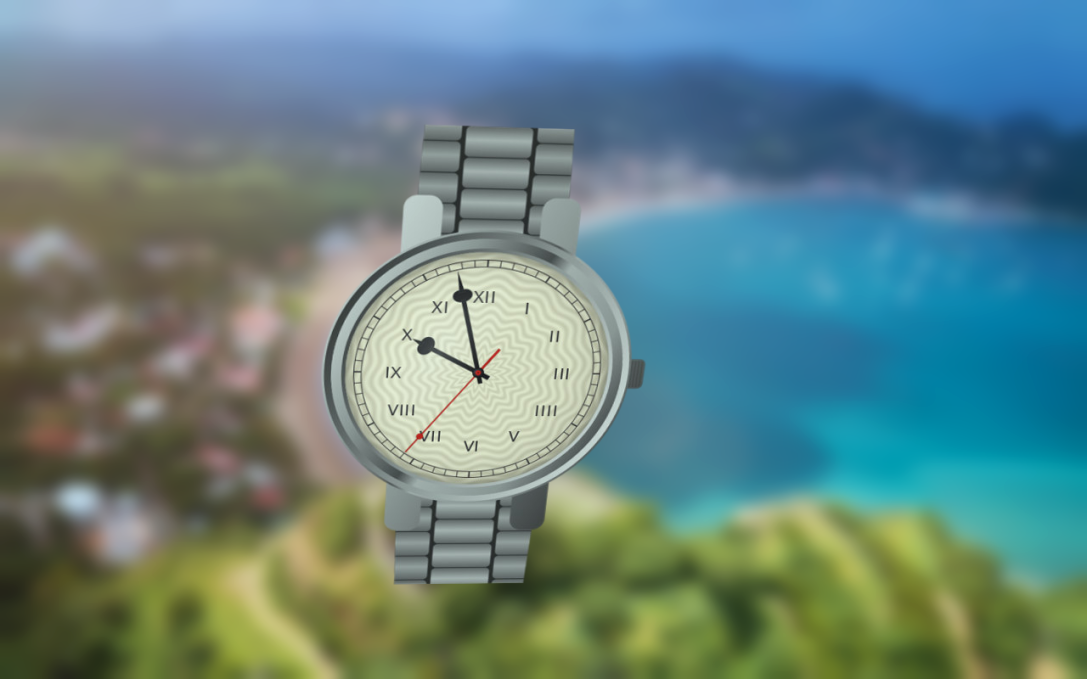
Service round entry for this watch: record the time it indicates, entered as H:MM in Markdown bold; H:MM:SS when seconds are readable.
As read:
**9:57:36**
